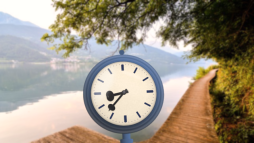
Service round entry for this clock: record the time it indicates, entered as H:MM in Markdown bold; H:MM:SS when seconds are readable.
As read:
**8:37**
